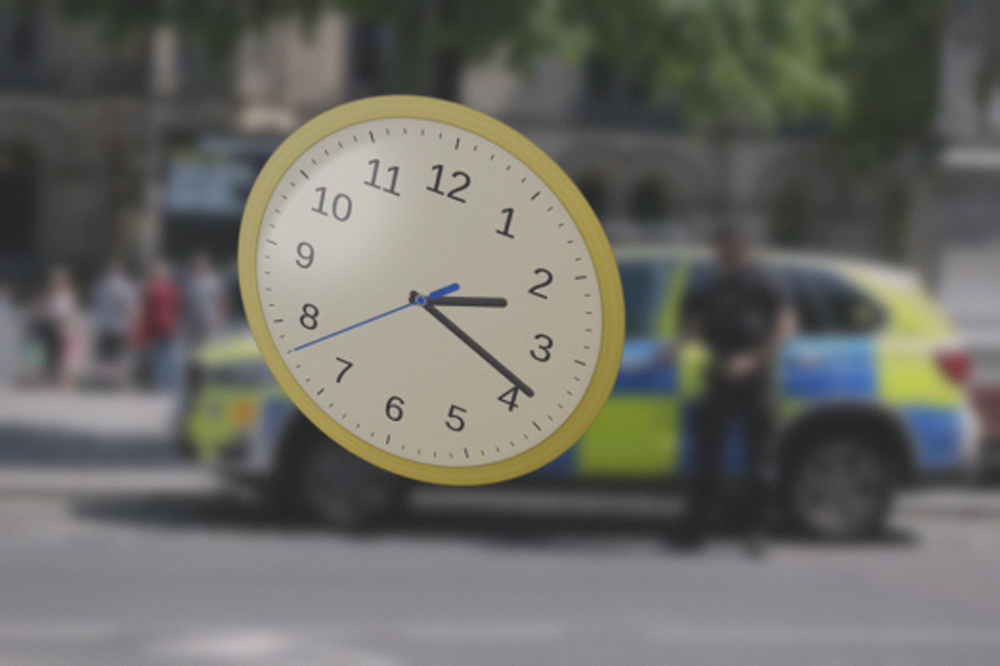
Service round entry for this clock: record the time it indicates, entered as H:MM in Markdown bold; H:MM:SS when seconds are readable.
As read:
**2:18:38**
